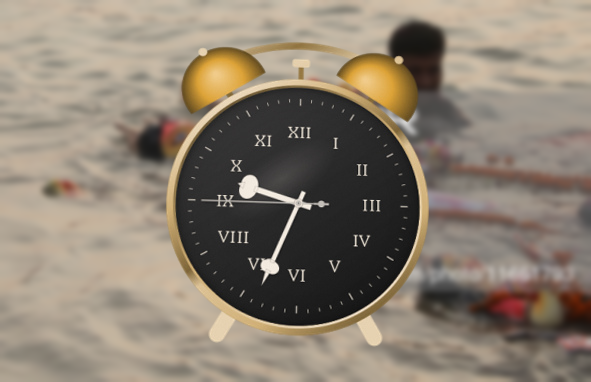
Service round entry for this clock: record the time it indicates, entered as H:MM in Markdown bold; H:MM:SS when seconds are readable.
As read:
**9:33:45**
